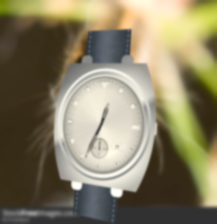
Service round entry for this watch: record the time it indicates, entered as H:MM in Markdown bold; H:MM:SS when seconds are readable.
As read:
**12:34**
